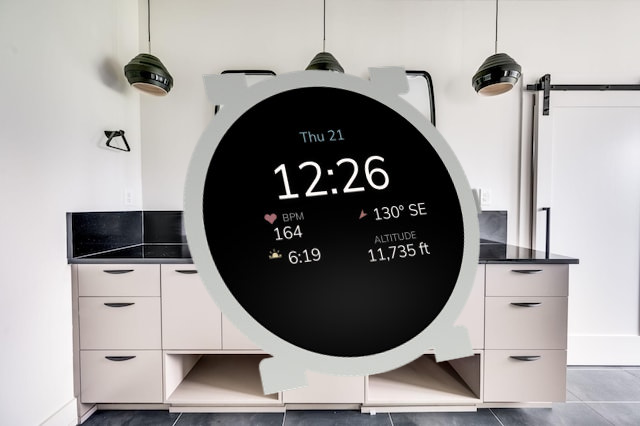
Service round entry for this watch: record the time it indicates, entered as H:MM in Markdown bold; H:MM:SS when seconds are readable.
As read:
**12:26**
